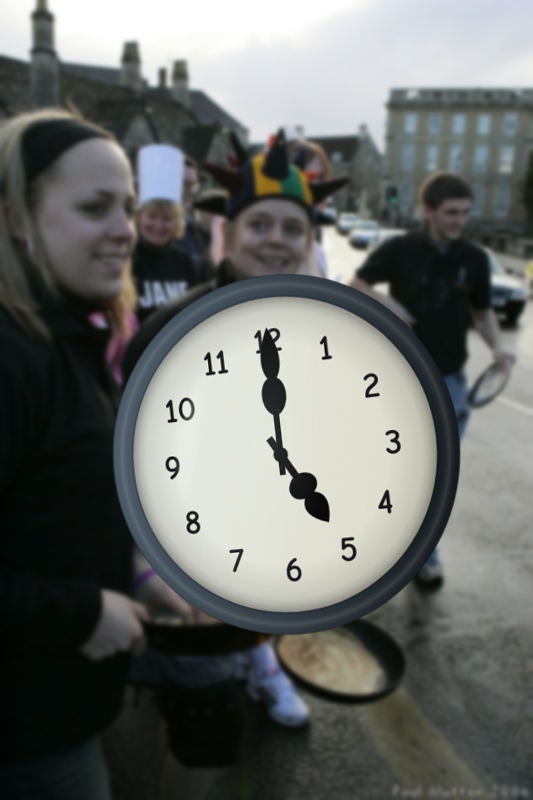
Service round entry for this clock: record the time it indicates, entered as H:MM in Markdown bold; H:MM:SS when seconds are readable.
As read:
**5:00**
